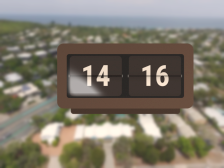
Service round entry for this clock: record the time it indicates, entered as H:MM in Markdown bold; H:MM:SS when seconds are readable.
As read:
**14:16**
